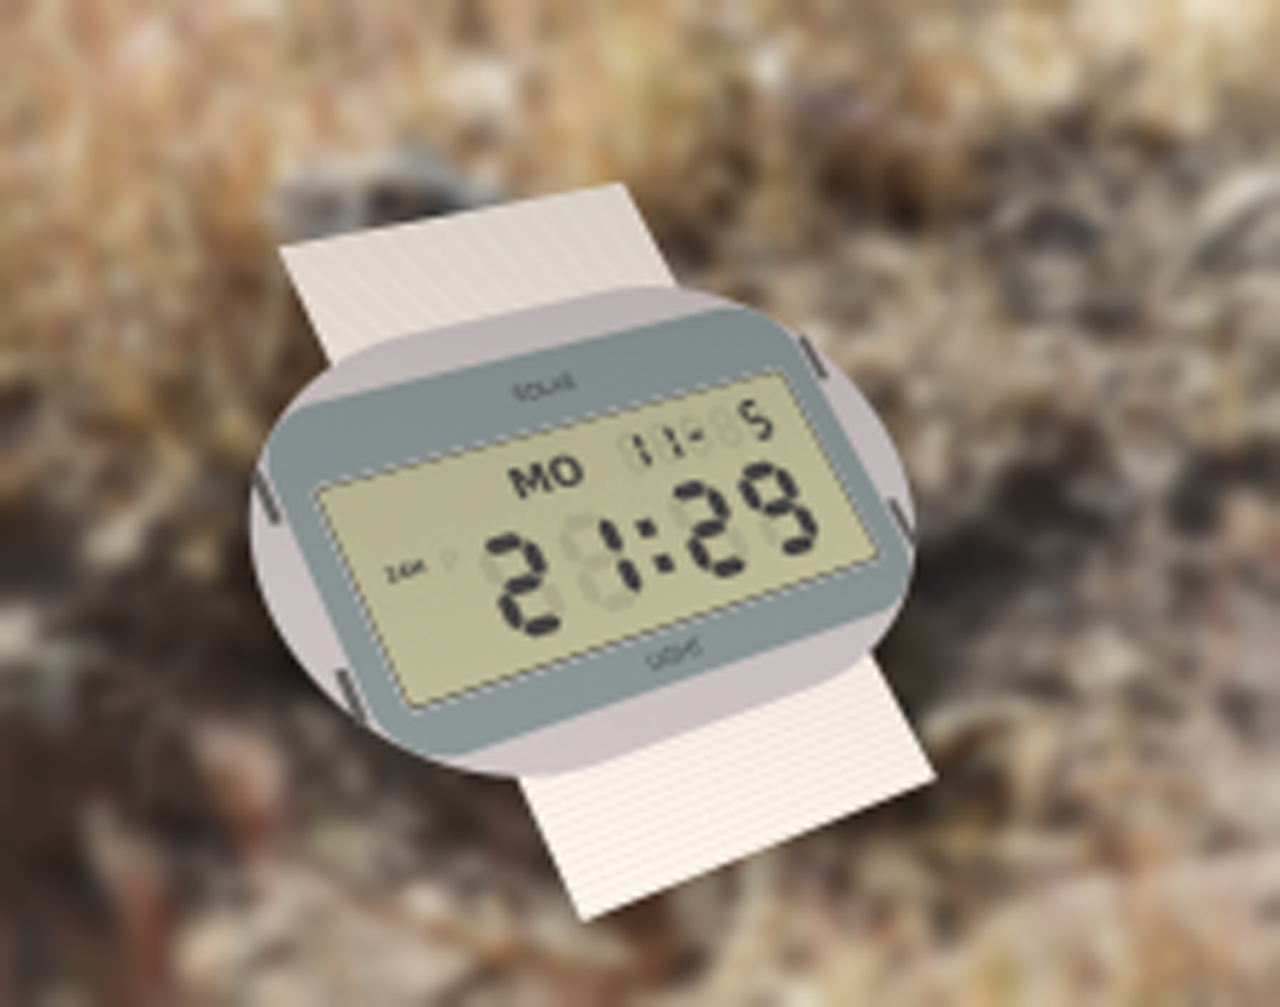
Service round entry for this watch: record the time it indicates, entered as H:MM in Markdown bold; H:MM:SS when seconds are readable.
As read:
**21:29**
